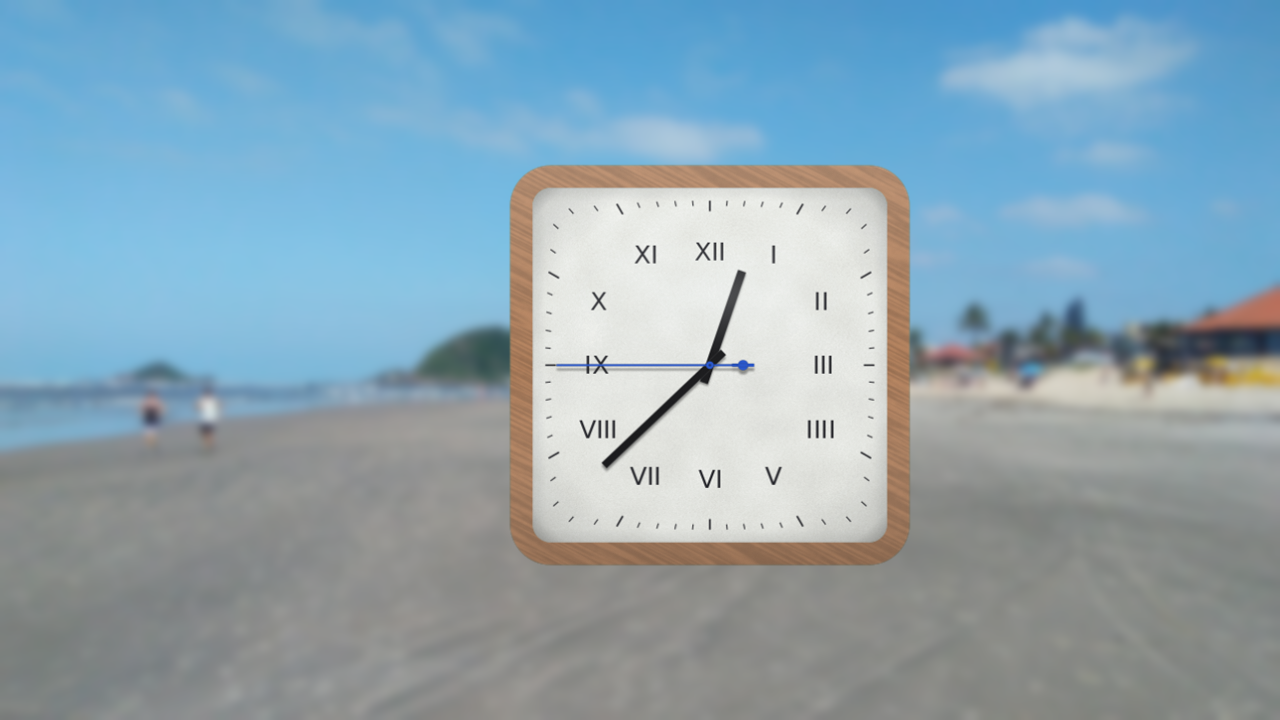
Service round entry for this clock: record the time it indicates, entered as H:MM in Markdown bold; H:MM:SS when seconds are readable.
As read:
**12:37:45**
